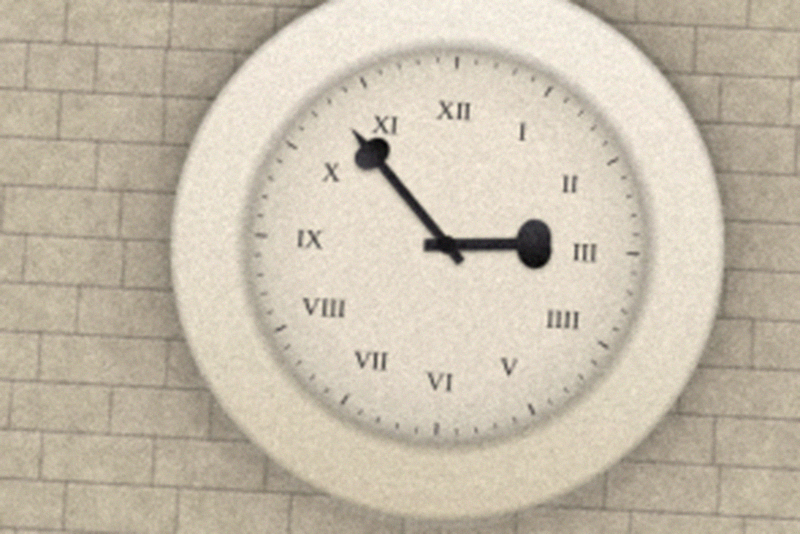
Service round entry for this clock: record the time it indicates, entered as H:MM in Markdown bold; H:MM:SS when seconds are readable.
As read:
**2:53**
